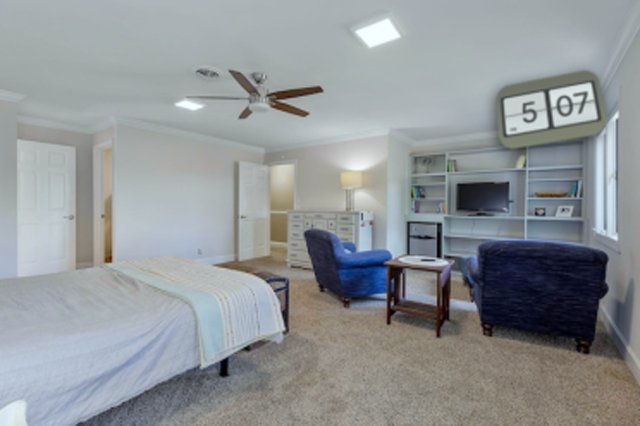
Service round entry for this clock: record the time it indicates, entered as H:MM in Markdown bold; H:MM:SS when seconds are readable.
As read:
**5:07**
